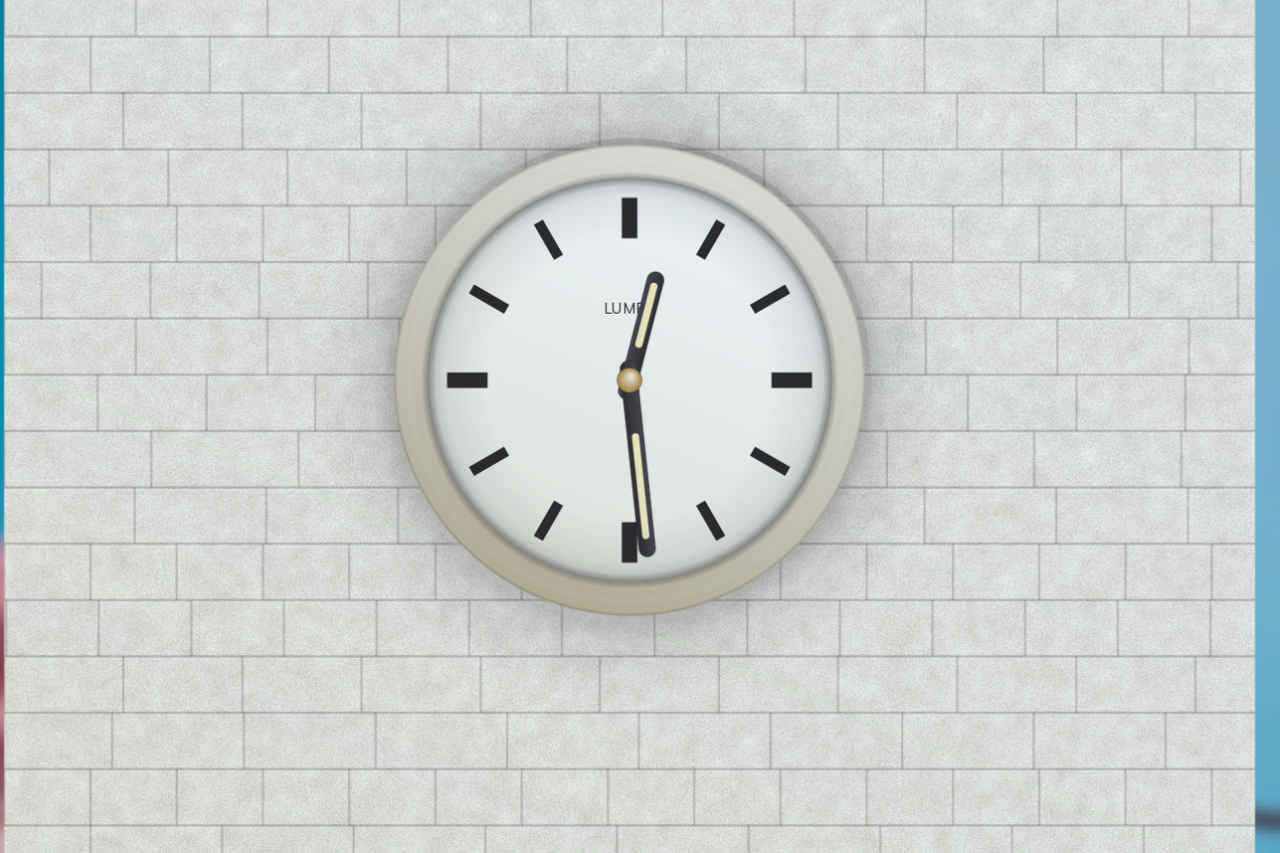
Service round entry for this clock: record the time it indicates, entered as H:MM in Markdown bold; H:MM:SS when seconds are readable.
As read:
**12:29**
